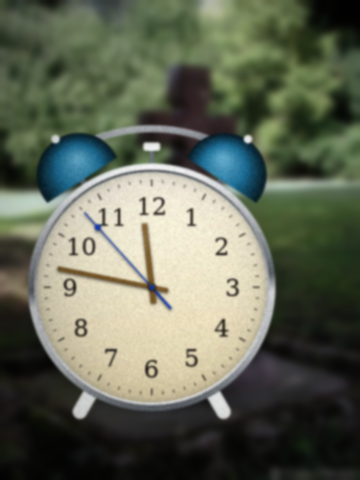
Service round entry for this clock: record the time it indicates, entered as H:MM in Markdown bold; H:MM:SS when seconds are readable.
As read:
**11:46:53**
